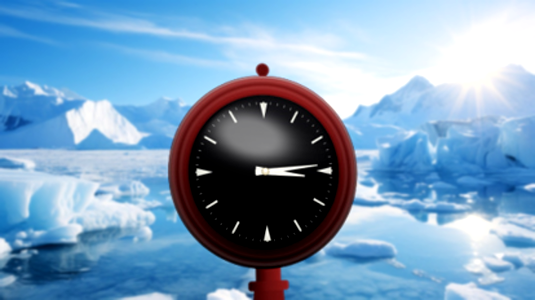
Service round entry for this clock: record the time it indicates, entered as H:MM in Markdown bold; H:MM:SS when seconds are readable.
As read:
**3:14**
